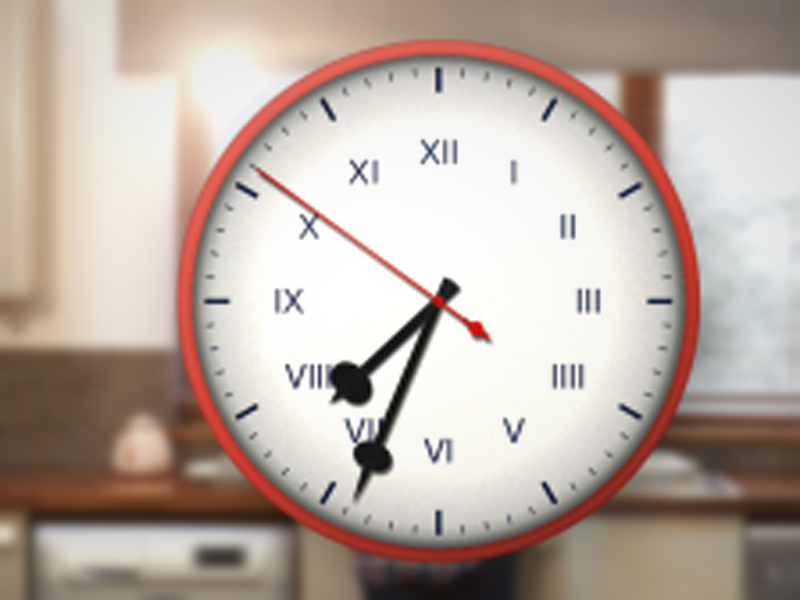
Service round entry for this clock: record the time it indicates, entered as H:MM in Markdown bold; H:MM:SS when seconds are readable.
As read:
**7:33:51**
